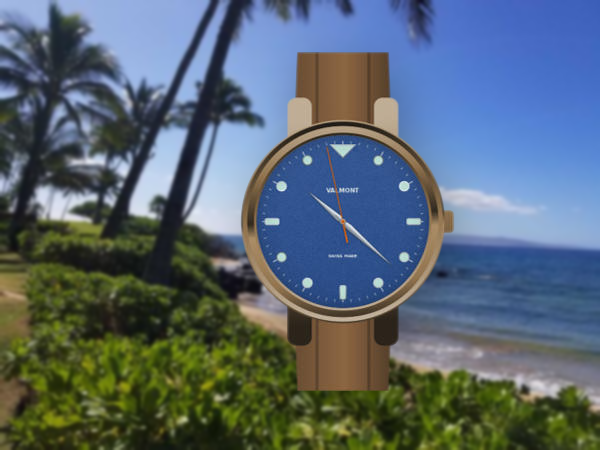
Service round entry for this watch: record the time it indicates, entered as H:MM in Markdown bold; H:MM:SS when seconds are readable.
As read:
**10:21:58**
